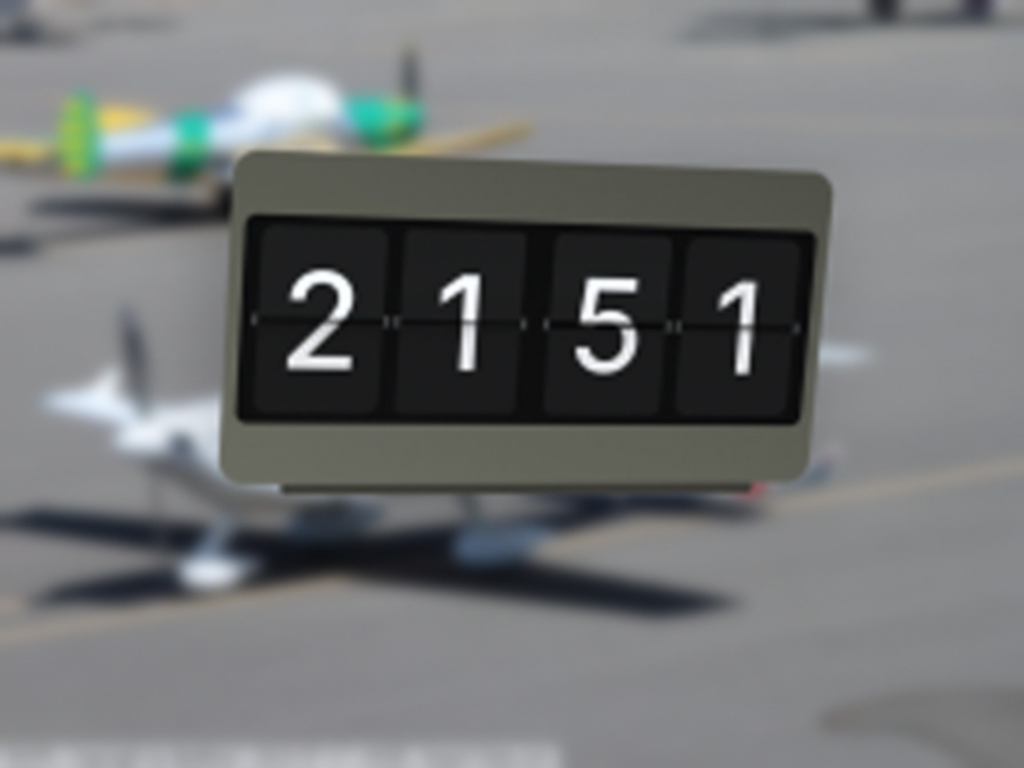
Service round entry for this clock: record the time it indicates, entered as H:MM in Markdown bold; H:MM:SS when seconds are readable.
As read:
**21:51**
